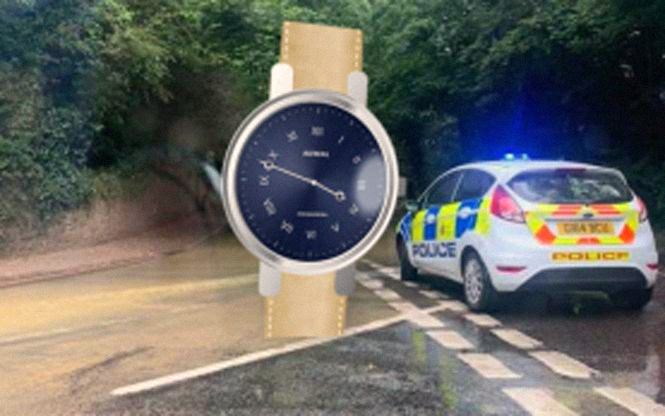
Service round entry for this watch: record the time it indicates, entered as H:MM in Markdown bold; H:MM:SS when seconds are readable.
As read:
**3:48**
